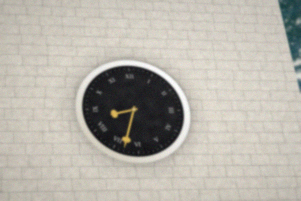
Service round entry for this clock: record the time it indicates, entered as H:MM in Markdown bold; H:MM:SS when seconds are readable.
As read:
**8:33**
